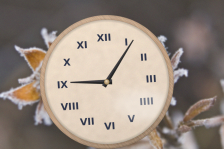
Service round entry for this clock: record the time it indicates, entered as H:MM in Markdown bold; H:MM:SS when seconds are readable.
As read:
**9:06**
